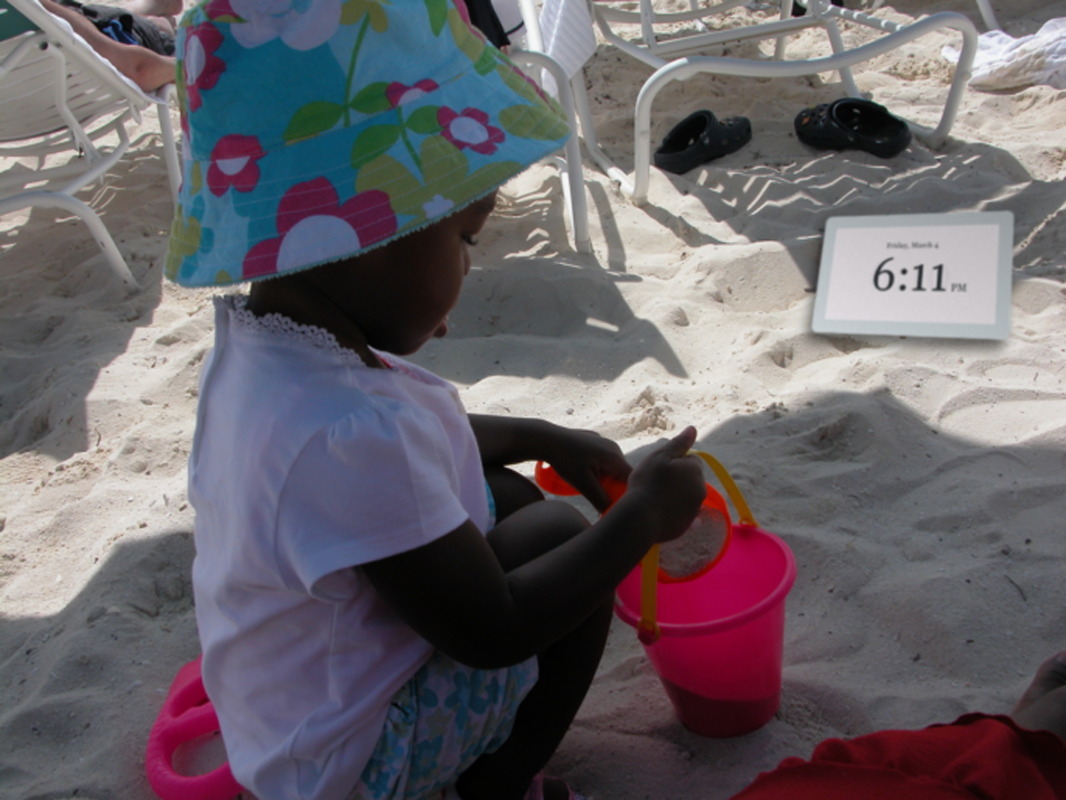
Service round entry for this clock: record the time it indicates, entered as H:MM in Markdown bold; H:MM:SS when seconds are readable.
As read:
**6:11**
